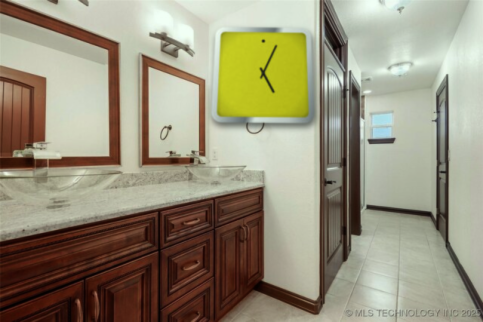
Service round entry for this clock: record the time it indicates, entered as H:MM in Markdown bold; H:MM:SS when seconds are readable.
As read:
**5:04**
